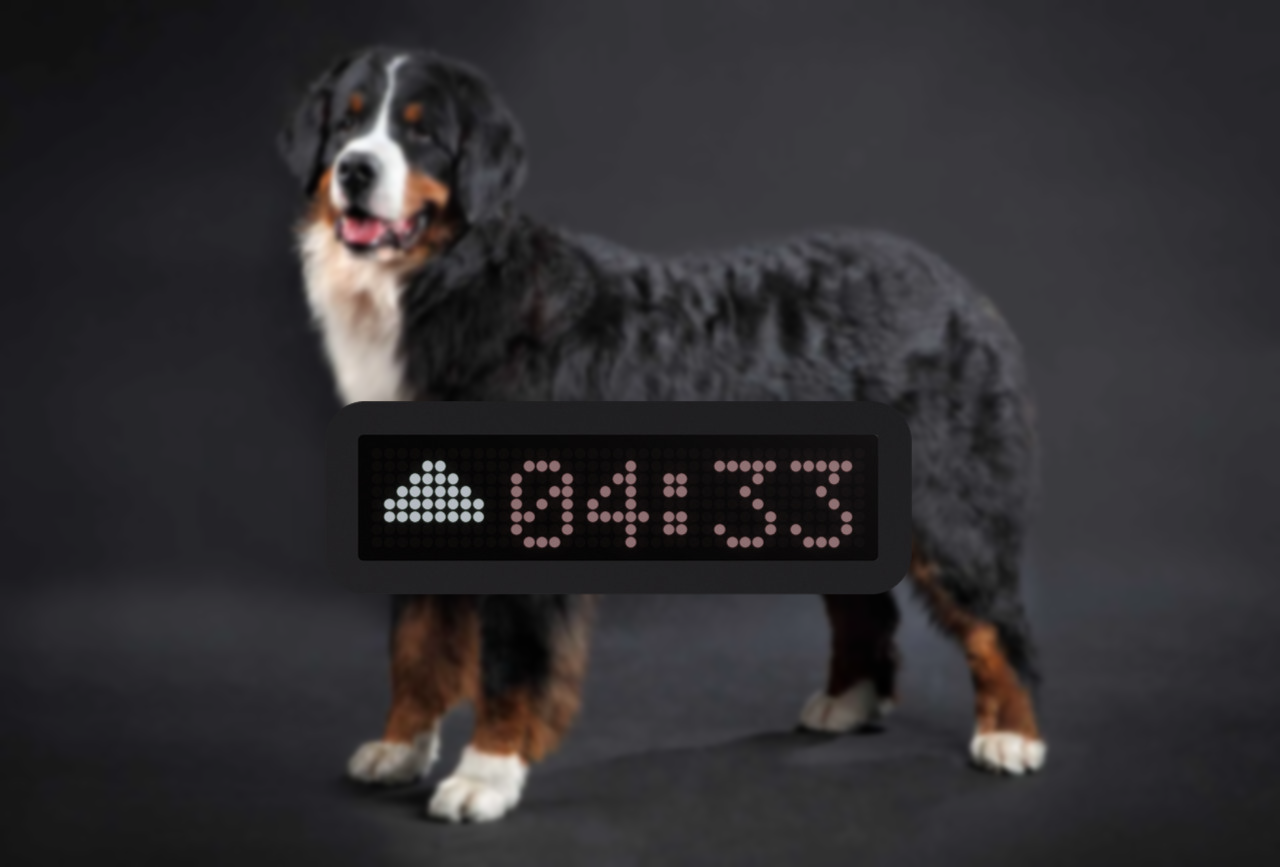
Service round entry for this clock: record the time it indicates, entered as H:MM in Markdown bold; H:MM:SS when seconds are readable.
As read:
**4:33**
